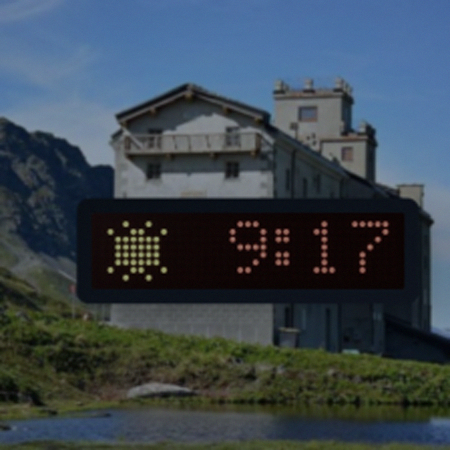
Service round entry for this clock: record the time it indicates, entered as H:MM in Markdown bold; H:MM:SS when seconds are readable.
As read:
**9:17**
